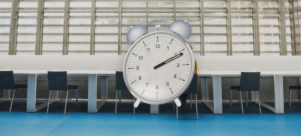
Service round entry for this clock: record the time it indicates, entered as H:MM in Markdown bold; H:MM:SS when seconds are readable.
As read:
**2:11**
